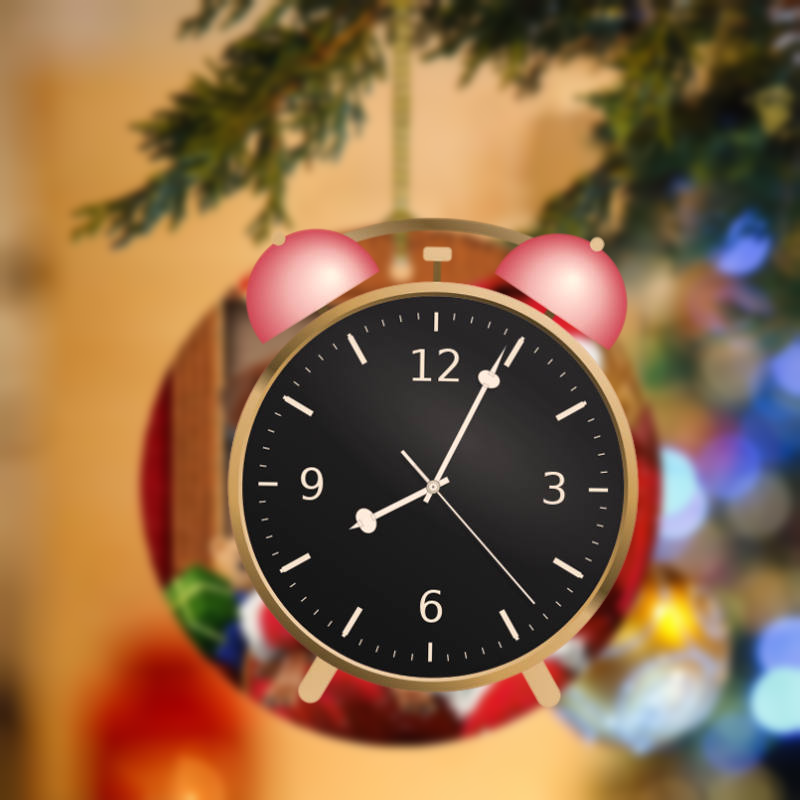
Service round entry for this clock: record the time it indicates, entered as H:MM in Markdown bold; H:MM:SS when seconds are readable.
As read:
**8:04:23**
